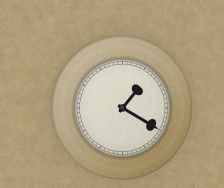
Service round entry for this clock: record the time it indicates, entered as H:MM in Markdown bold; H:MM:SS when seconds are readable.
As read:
**1:20**
